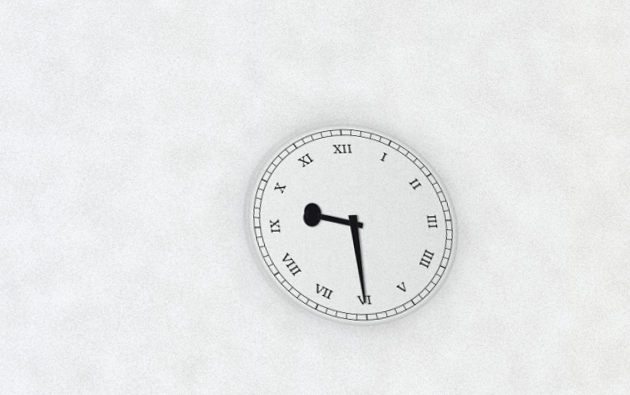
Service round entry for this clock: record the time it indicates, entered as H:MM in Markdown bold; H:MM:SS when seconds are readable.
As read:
**9:30**
